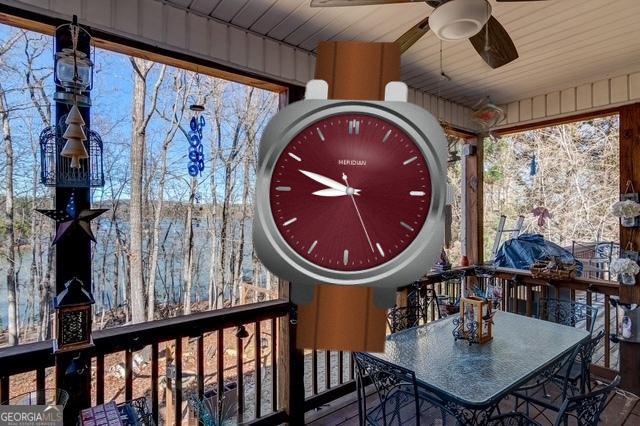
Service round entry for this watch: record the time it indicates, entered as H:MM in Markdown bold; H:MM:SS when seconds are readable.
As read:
**8:48:26**
